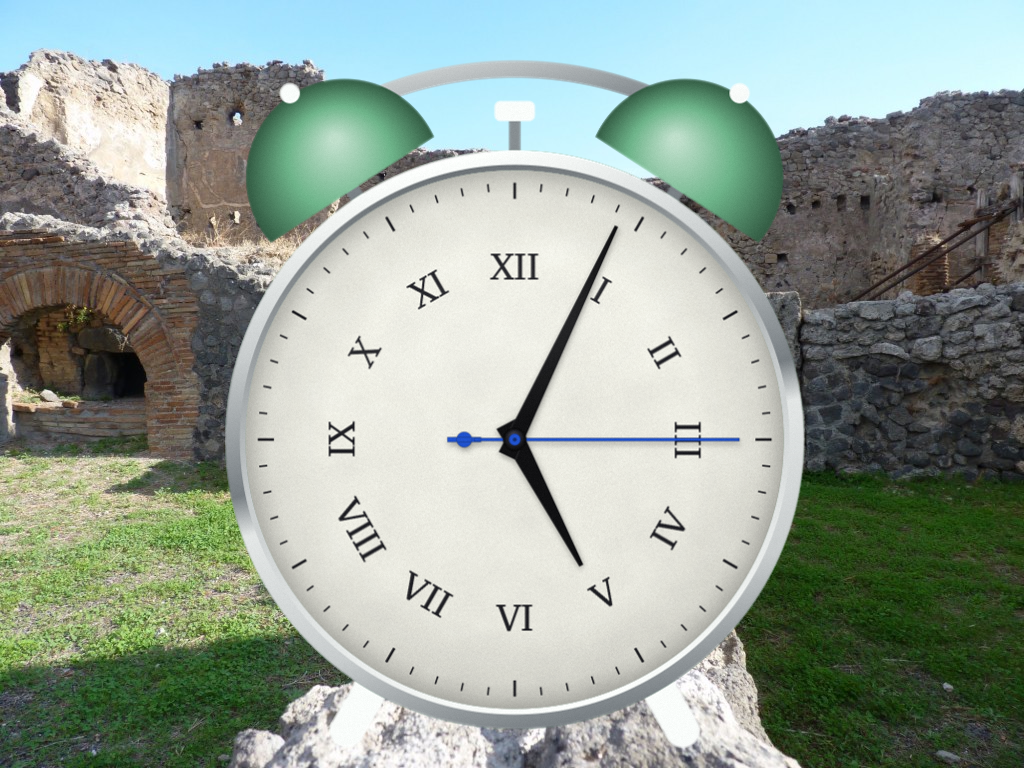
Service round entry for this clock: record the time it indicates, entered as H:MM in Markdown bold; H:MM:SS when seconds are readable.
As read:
**5:04:15**
